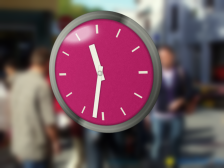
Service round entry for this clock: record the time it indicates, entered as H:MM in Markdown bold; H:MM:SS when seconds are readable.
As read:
**11:32**
